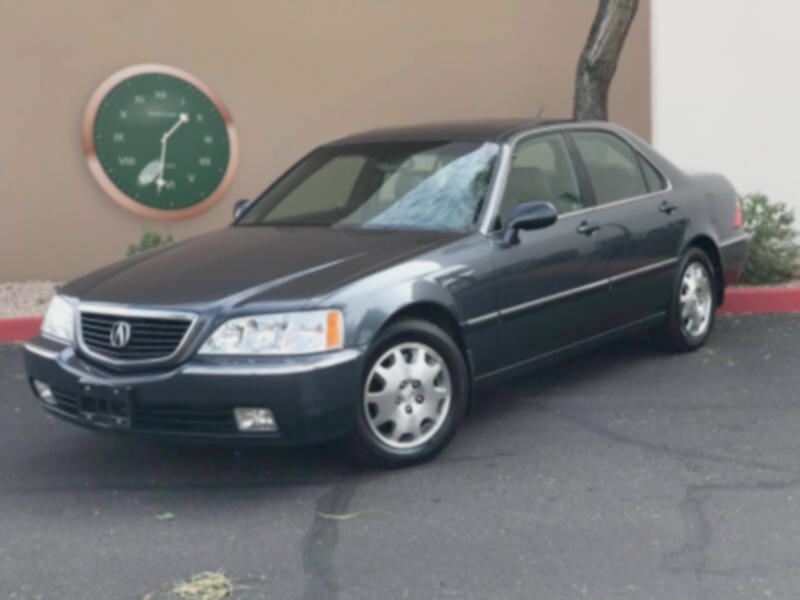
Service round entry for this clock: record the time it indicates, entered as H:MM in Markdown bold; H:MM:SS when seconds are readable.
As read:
**1:32**
